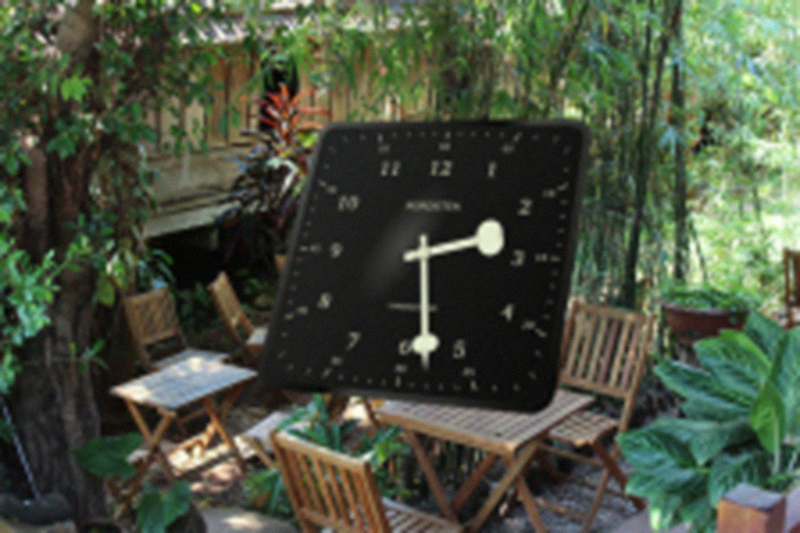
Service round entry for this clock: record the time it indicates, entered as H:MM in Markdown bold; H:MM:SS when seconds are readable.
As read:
**2:28**
